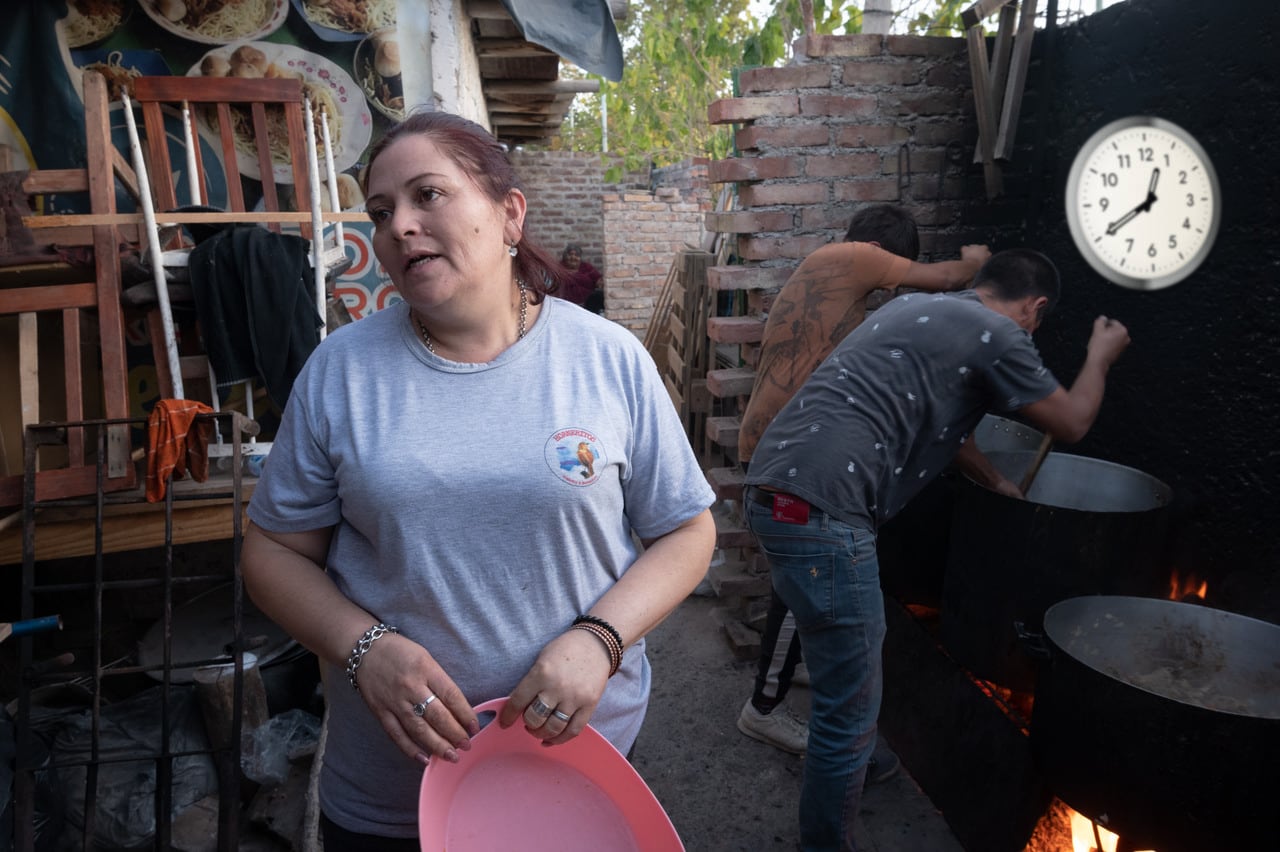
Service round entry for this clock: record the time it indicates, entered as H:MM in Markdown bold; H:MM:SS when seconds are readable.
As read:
**12:40**
